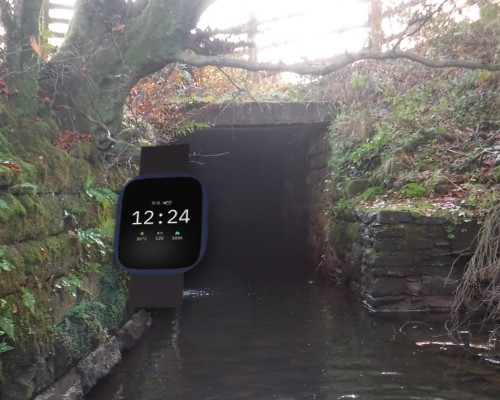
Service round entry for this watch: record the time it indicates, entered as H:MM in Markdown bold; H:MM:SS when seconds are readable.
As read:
**12:24**
